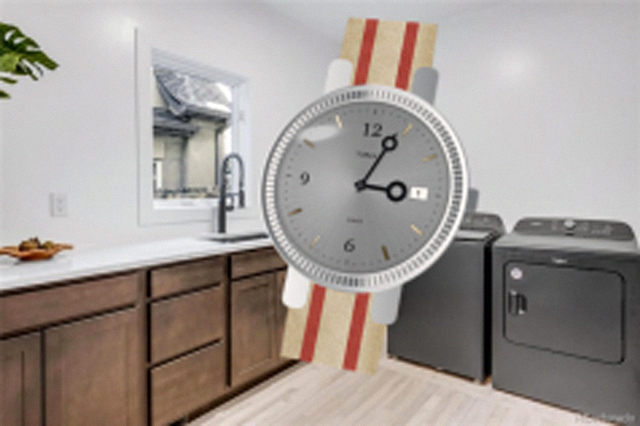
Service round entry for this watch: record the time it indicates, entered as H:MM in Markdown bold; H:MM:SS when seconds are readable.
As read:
**3:04**
